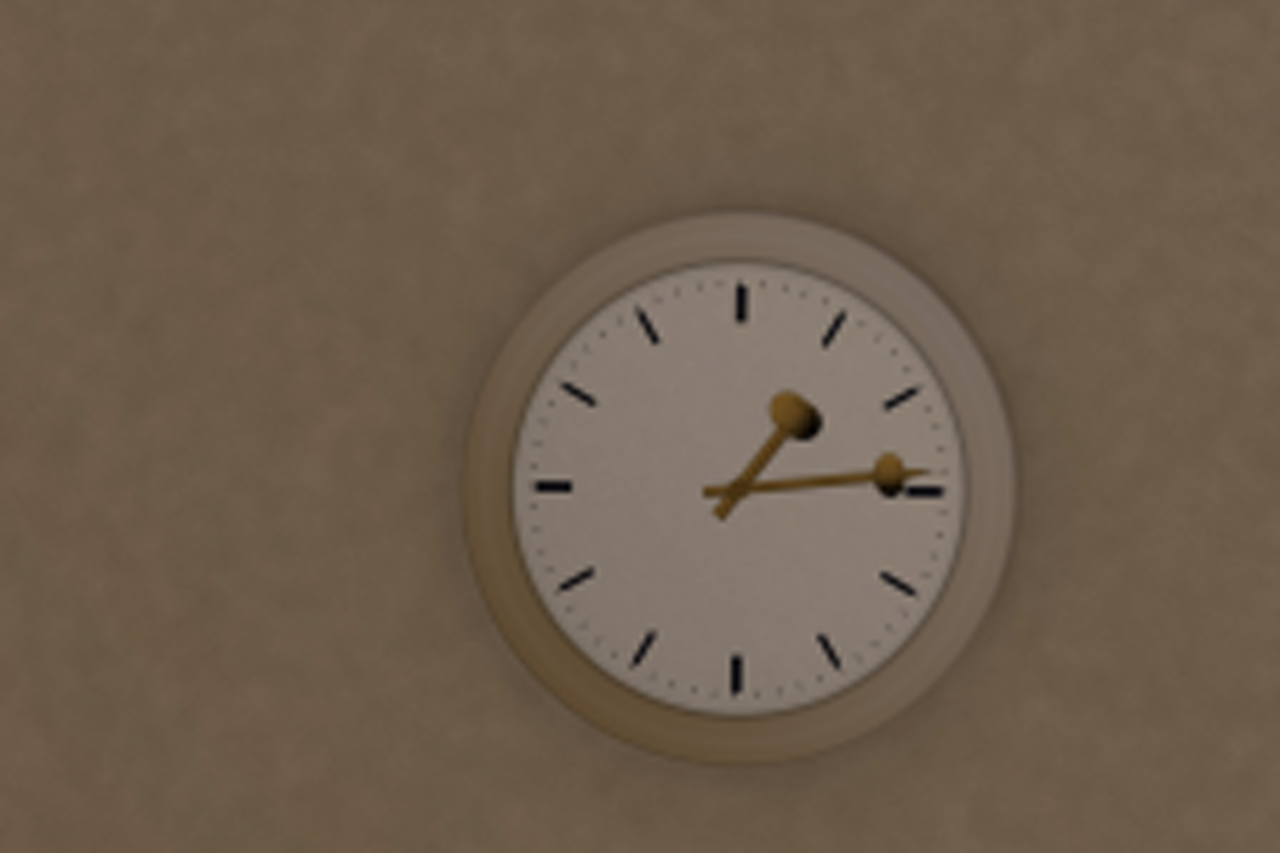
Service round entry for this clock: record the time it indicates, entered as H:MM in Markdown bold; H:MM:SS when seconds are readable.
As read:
**1:14**
